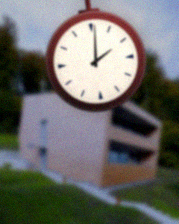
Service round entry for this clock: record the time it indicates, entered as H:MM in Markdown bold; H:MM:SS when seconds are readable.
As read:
**2:01**
